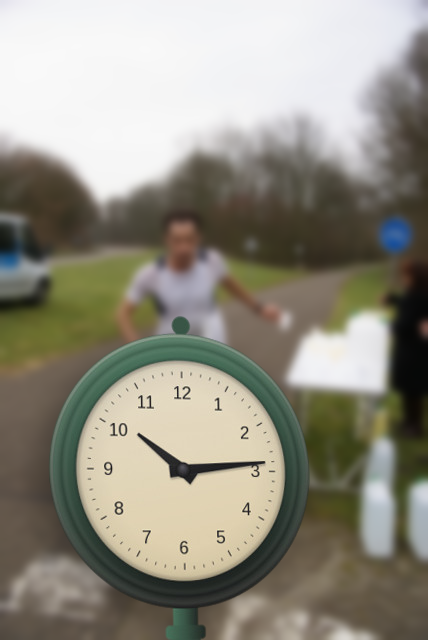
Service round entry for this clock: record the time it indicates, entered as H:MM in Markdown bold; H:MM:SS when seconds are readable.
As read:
**10:14**
